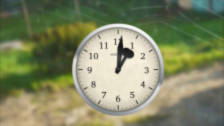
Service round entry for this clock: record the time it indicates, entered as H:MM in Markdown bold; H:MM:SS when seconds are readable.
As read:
**1:01**
